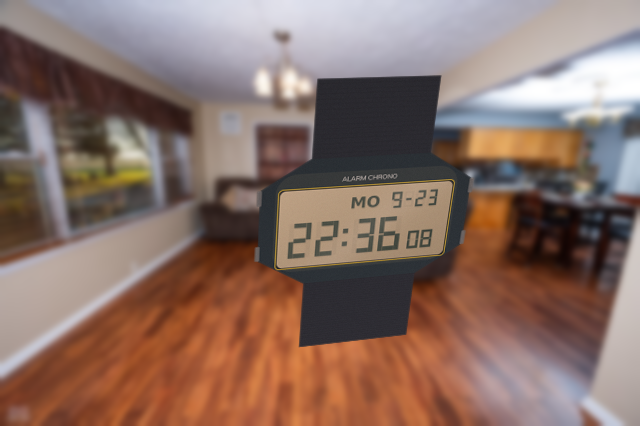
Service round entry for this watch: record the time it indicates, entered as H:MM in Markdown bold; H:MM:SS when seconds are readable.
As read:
**22:36:08**
